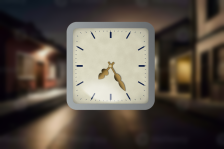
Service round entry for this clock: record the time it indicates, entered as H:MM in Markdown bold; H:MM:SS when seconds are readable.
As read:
**7:25**
